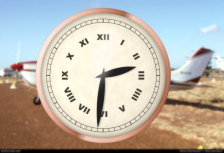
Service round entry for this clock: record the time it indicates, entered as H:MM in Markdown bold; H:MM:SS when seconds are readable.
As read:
**2:31**
